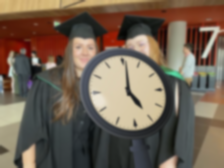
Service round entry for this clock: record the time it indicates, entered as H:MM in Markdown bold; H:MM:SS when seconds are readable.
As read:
**5:01**
